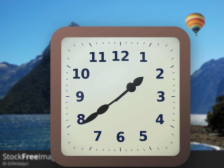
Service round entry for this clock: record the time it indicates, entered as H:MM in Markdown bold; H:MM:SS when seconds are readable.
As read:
**1:39**
